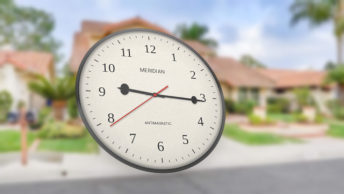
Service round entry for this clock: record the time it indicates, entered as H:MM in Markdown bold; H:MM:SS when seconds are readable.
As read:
**9:15:39**
